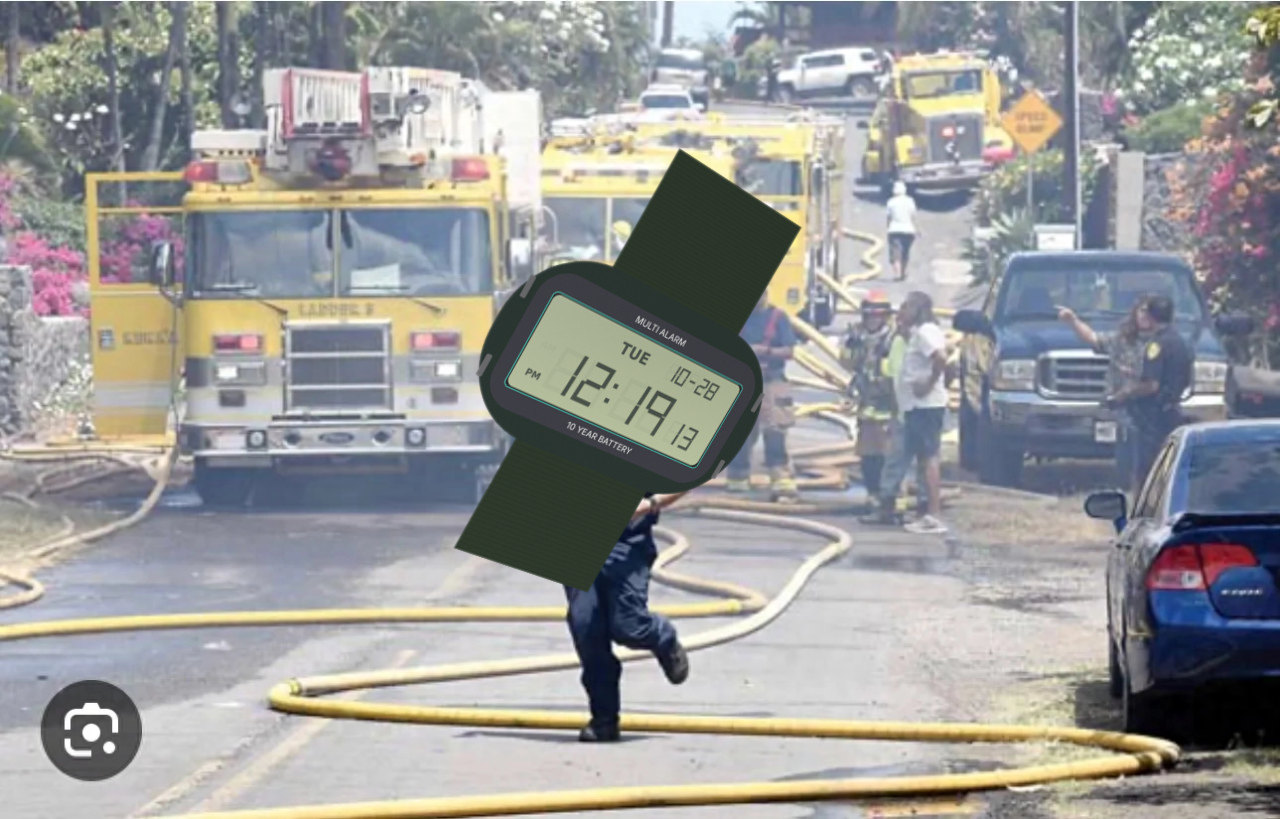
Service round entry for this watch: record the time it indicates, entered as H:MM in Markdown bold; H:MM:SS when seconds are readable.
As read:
**12:19:13**
